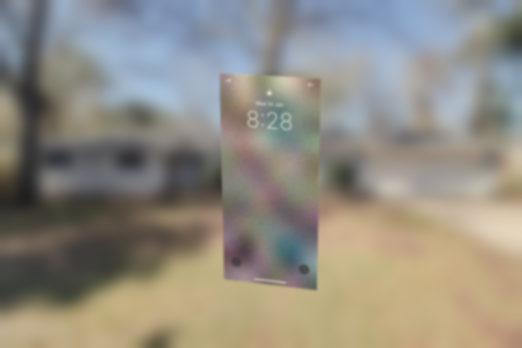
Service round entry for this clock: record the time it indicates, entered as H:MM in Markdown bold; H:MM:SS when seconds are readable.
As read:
**8:28**
